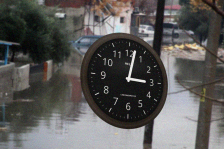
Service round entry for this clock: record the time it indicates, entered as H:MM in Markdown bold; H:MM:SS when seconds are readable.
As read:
**3:02**
